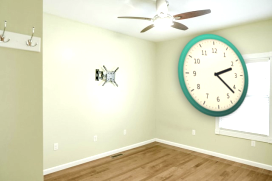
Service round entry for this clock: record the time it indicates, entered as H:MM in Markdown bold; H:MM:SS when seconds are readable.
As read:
**2:22**
